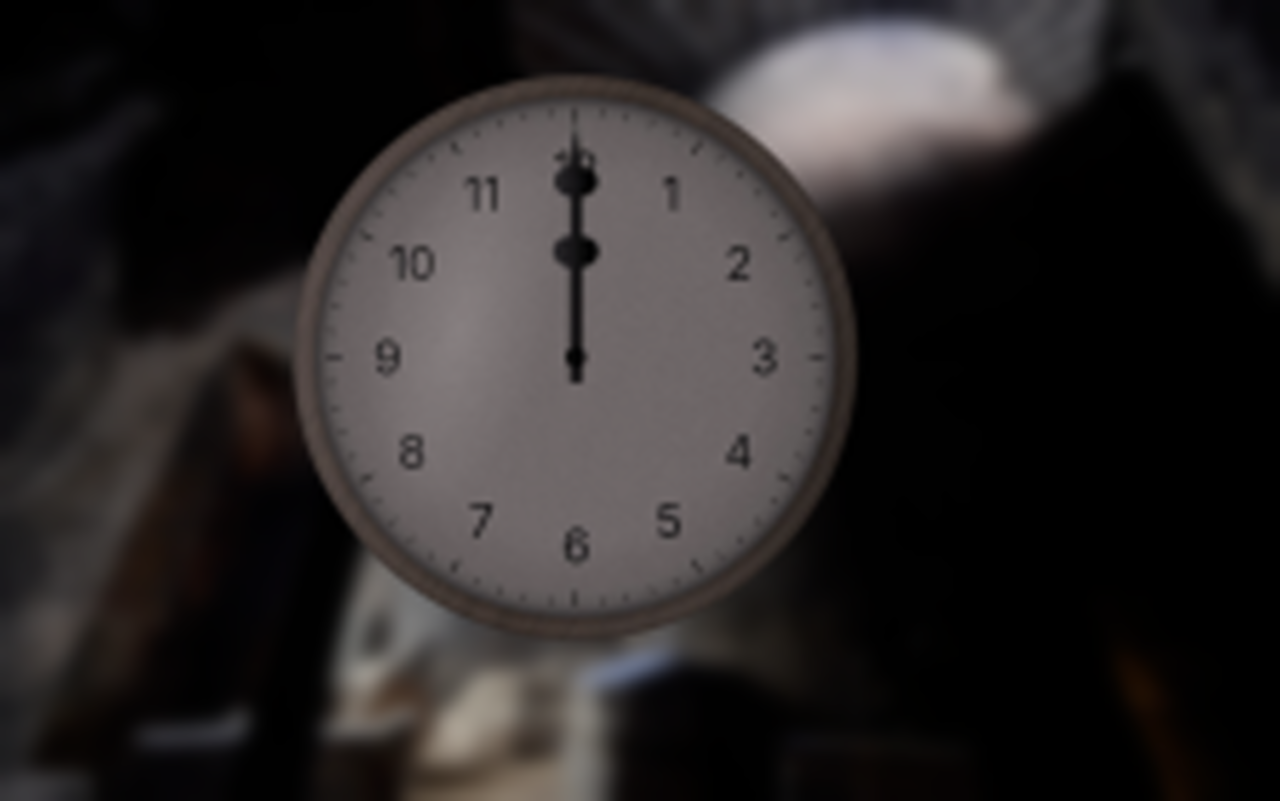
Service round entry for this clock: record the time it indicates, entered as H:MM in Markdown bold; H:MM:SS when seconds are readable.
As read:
**12:00**
